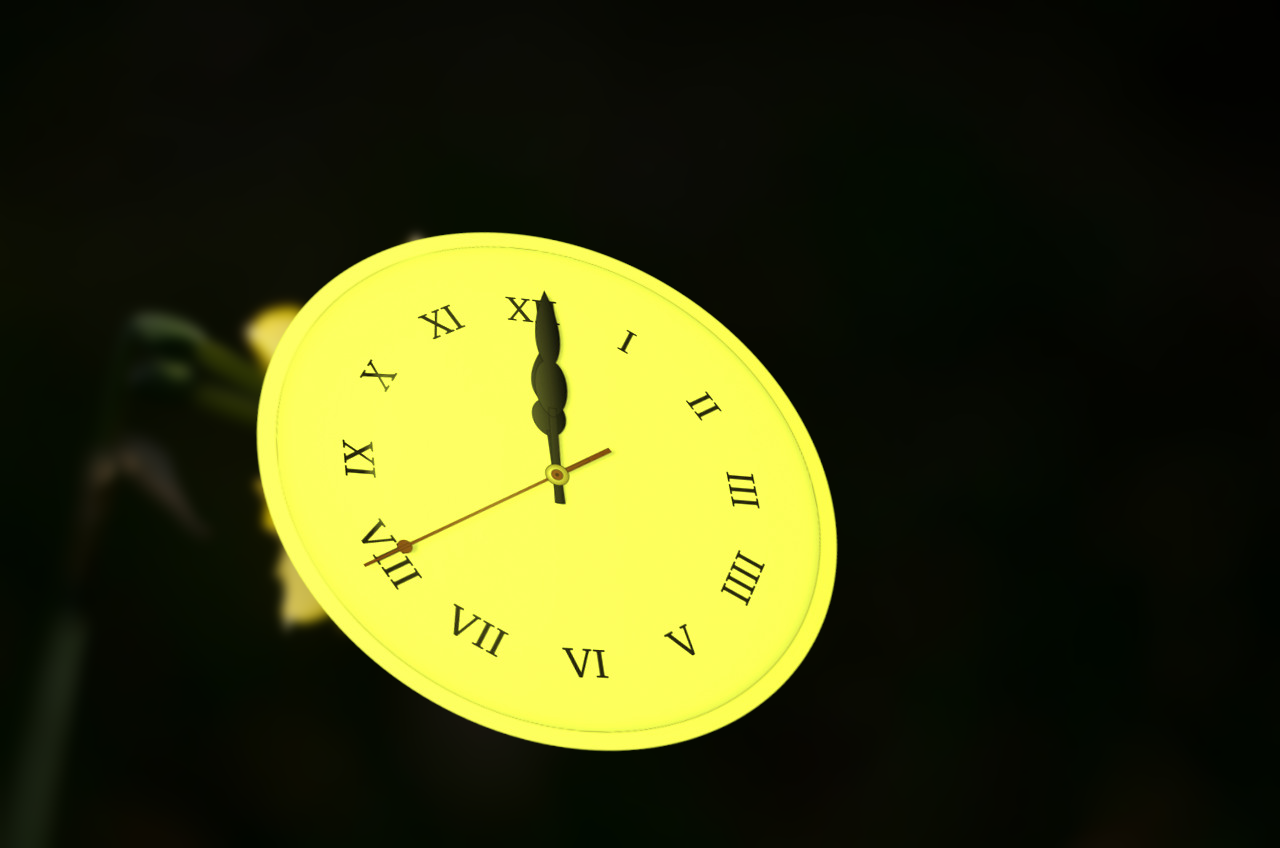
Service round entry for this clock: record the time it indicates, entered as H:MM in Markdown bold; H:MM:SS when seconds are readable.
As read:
**12:00:40**
